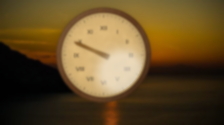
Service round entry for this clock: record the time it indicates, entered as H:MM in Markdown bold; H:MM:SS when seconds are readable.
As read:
**9:49**
